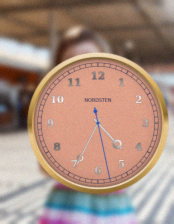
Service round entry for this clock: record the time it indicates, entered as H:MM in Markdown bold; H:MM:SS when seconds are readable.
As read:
**4:34:28**
